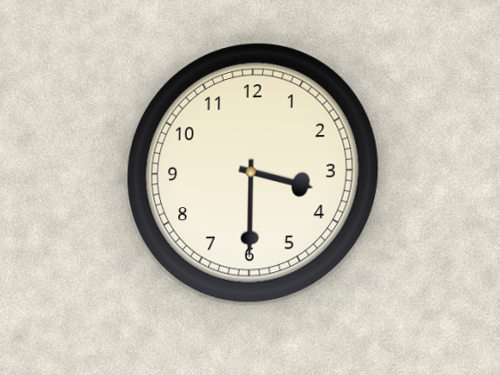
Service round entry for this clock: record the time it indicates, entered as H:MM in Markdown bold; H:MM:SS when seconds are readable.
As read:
**3:30**
